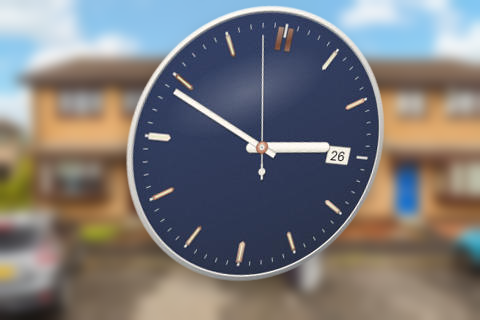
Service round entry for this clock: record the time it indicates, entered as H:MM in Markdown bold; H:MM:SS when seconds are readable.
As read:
**2:48:58**
